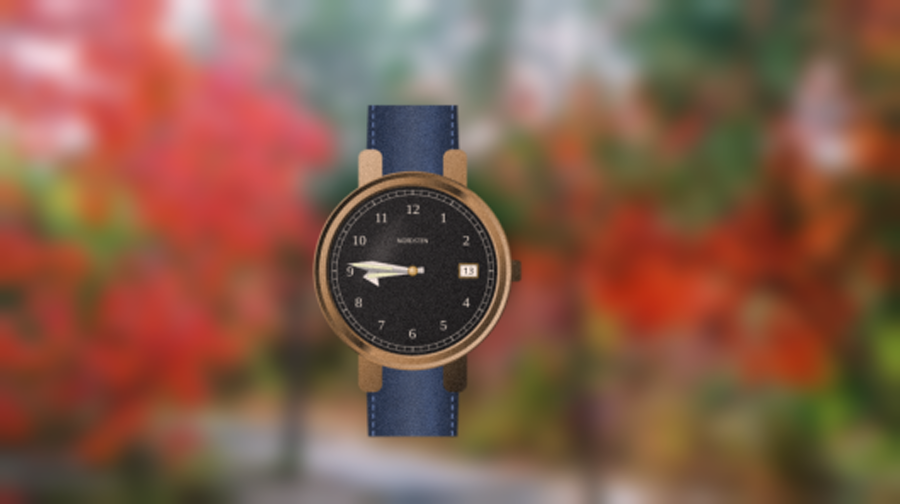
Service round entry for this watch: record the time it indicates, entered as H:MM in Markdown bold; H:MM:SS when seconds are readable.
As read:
**8:46**
